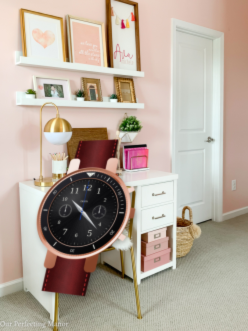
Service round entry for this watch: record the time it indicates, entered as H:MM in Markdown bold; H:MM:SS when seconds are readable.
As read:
**10:22**
